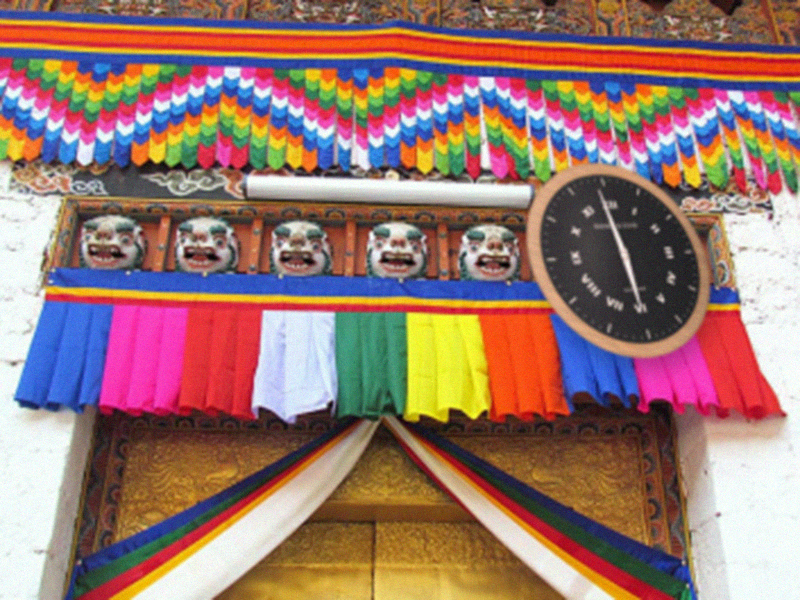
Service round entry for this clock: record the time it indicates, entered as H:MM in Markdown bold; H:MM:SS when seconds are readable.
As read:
**5:59**
